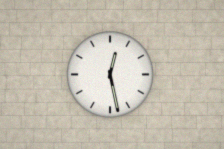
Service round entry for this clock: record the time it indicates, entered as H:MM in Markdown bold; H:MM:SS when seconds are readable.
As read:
**12:28**
